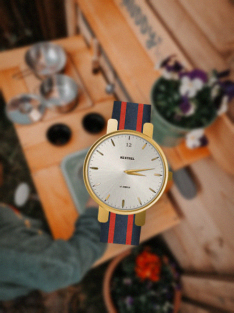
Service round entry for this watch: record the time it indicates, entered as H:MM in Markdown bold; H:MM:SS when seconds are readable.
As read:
**3:13**
